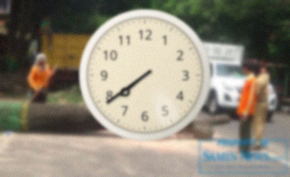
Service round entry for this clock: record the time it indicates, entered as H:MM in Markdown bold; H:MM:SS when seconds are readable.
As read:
**7:39**
